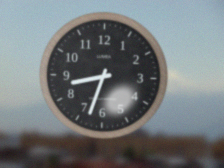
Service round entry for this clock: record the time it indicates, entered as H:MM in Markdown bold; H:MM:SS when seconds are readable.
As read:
**8:33**
